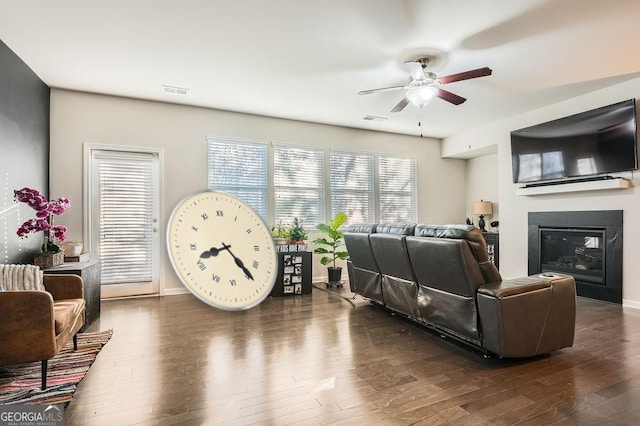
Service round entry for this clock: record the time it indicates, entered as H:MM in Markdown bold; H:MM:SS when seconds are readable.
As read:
**8:24**
